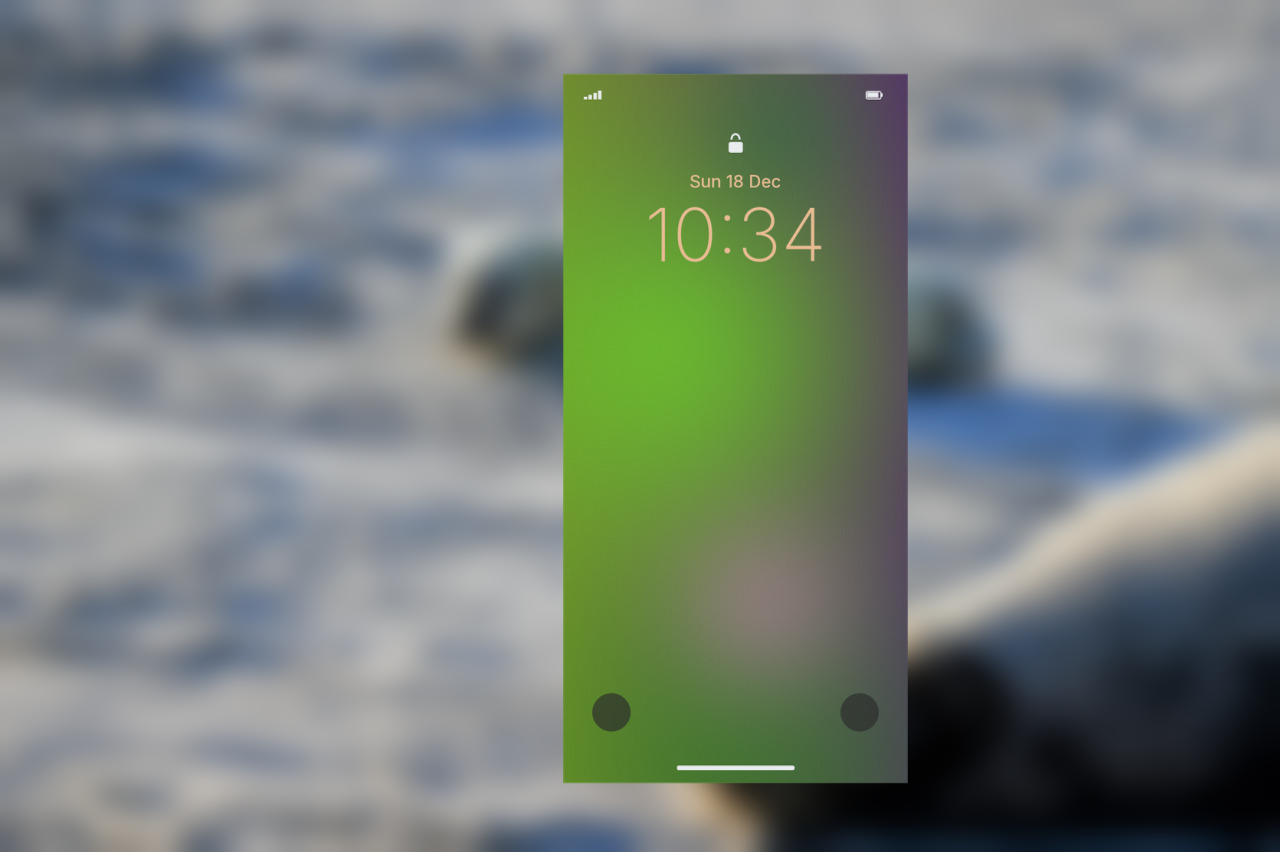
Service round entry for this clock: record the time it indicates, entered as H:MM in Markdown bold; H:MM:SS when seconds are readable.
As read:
**10:34**
